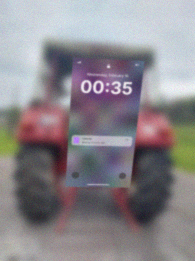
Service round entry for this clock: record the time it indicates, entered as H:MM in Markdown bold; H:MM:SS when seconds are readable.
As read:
**0:35**
